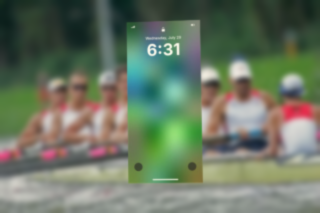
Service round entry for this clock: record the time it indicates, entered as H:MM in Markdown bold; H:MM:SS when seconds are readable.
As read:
**6:31**
